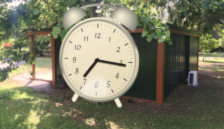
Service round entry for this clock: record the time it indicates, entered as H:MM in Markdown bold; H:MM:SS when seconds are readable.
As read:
**7:16**
